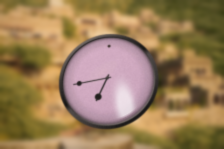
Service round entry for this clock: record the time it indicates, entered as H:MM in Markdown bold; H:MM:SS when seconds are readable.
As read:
**6:43**
